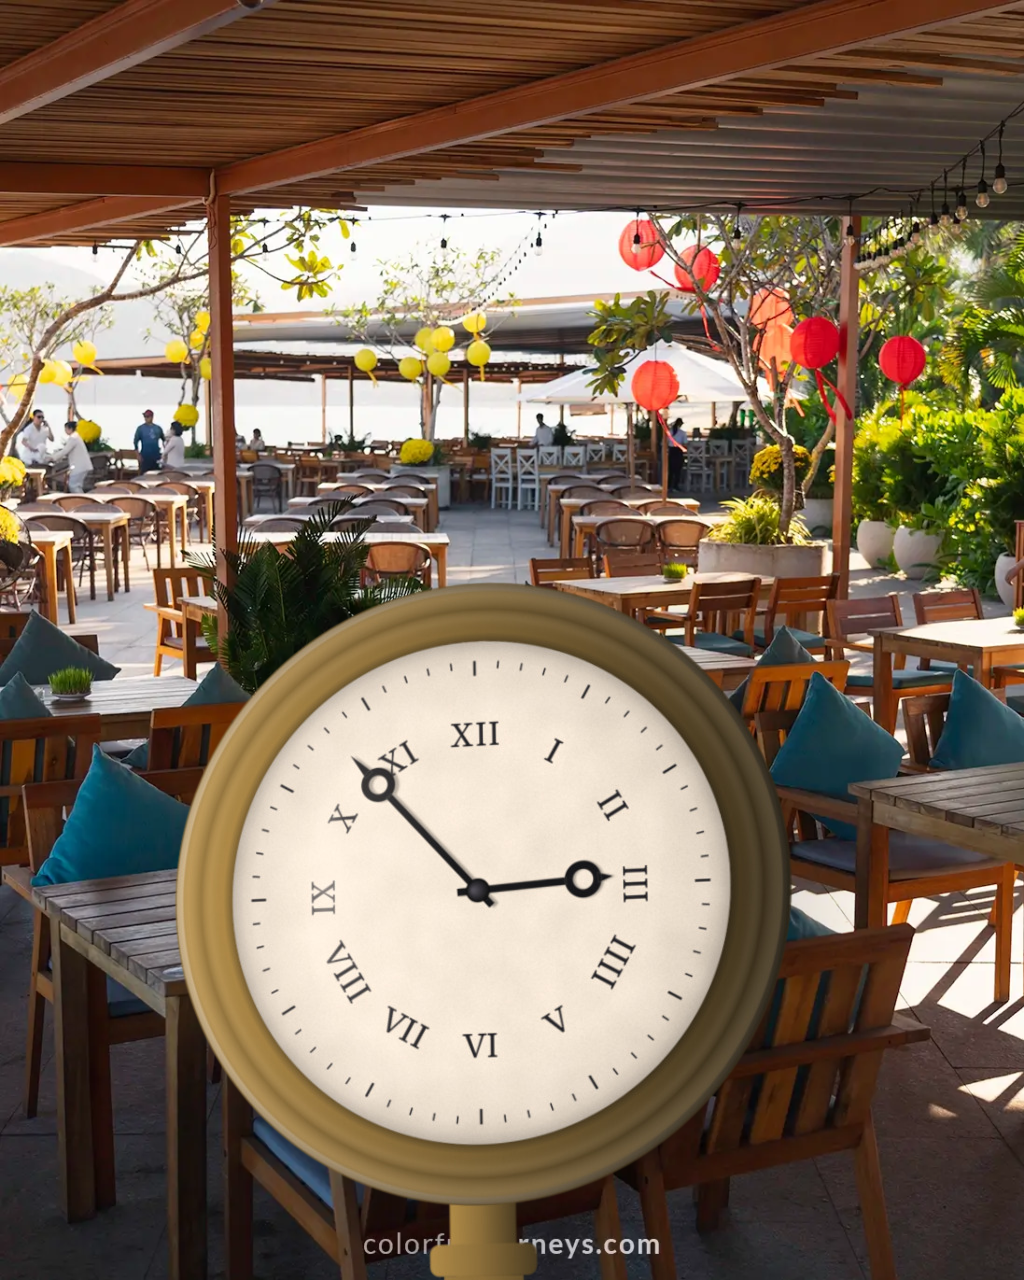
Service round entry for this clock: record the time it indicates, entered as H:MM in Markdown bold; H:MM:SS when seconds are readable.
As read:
**2:53**
